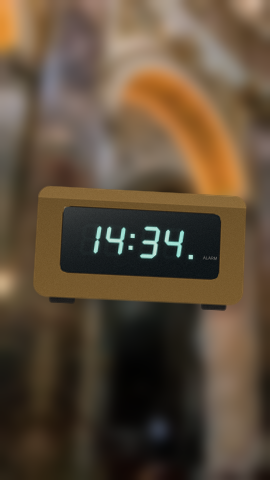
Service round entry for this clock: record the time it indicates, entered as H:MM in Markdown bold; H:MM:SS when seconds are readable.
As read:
**14:34**
